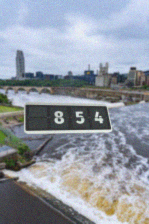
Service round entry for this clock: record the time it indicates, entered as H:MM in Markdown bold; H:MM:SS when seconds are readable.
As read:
**8:54**
